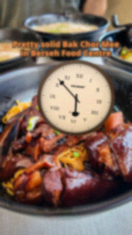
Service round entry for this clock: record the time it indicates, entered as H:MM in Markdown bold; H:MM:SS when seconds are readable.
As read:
**5:52**
